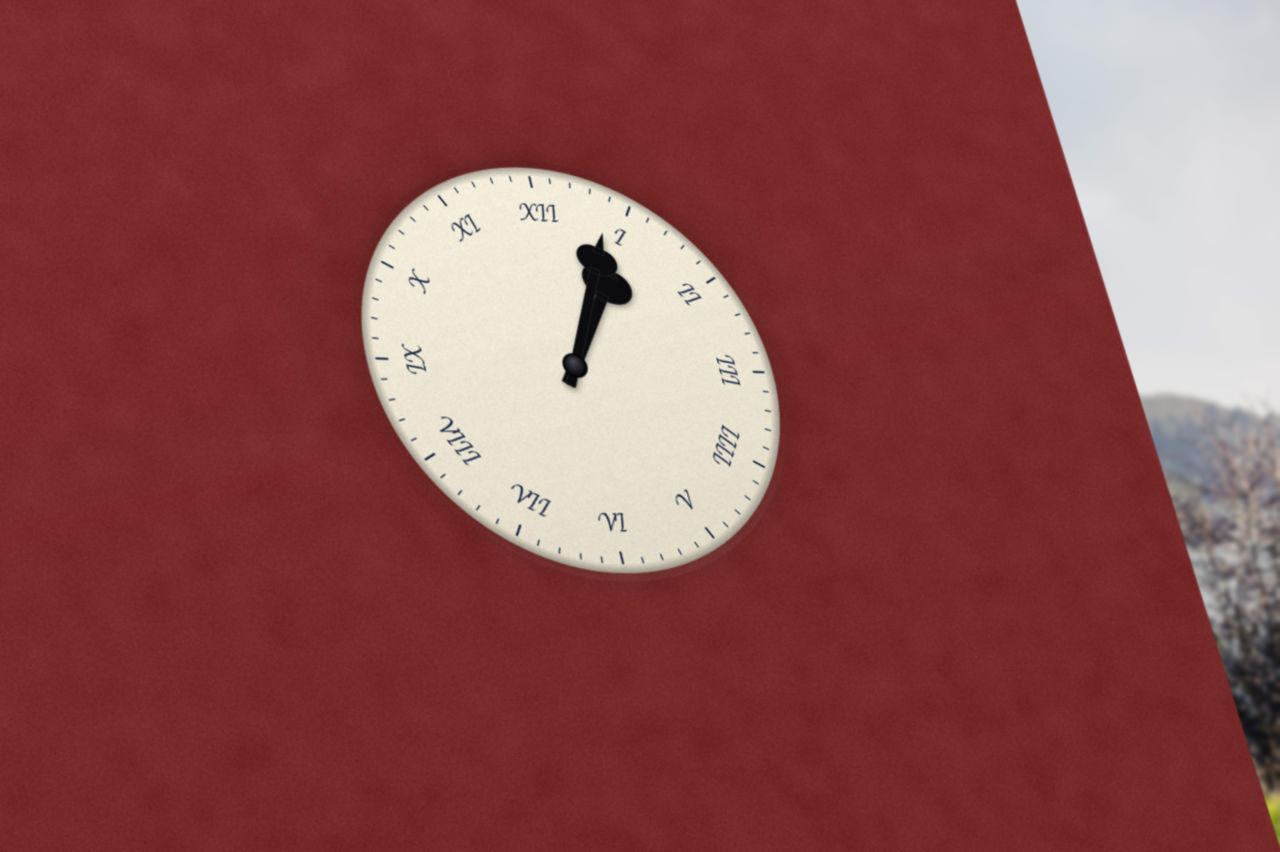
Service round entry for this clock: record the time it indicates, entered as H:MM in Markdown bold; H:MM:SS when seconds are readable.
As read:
**1:04**
